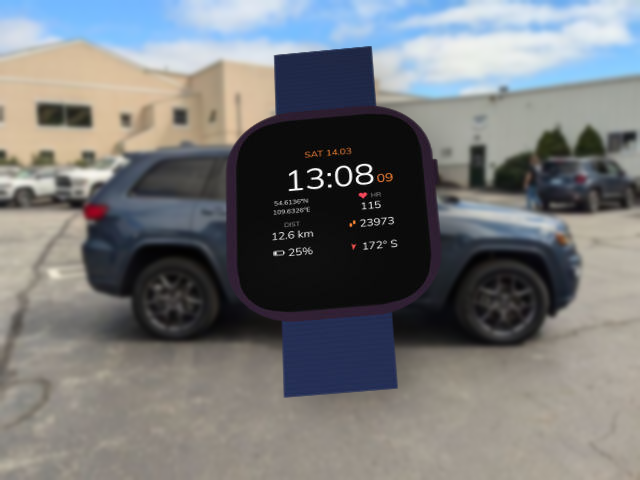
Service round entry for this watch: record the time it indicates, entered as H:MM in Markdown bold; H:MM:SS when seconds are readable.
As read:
**13:08:09**
